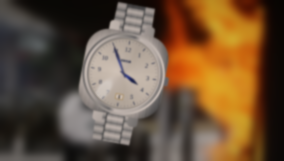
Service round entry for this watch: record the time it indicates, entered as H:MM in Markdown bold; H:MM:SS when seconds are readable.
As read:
**3:55**
